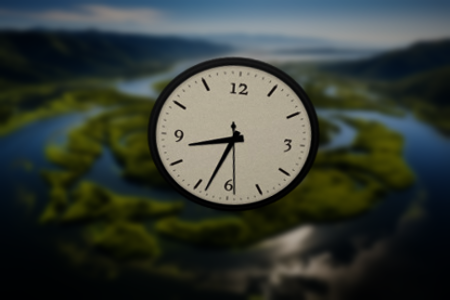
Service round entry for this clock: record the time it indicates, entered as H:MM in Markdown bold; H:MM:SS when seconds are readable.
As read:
**8:33:29**
